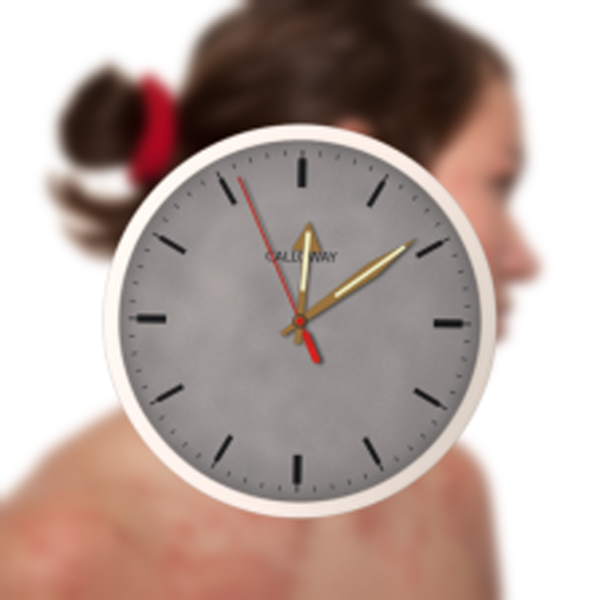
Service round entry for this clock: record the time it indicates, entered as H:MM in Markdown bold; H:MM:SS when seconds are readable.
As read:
**12:08:56**
